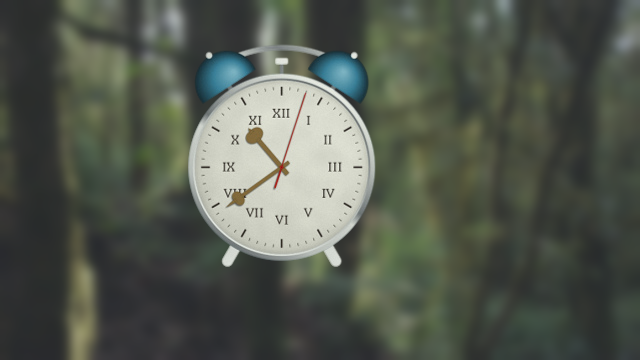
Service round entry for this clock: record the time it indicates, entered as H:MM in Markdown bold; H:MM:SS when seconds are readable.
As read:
**10:39:03**
